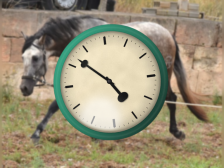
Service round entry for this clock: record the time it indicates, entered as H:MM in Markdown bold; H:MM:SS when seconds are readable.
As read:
**4:52**
